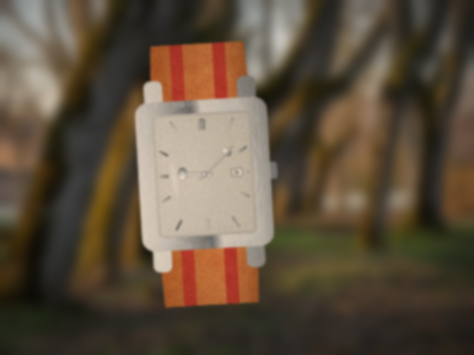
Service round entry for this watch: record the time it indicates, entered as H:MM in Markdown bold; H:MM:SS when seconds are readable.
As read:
**9:08**
